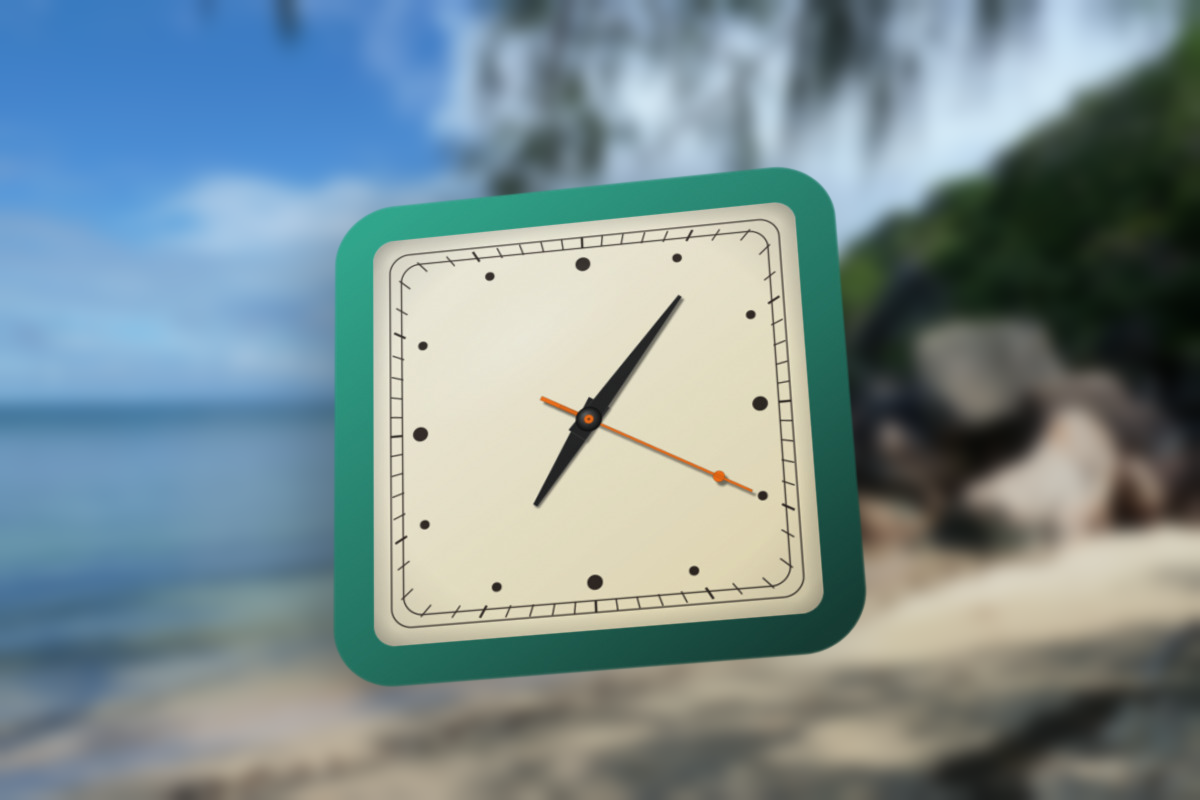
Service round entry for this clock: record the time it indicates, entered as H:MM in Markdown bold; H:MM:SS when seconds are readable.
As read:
**7:06:20**
